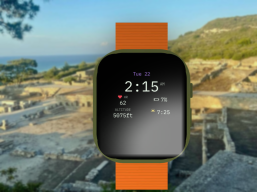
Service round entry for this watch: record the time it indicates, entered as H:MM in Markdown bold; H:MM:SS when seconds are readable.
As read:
**2:15**
